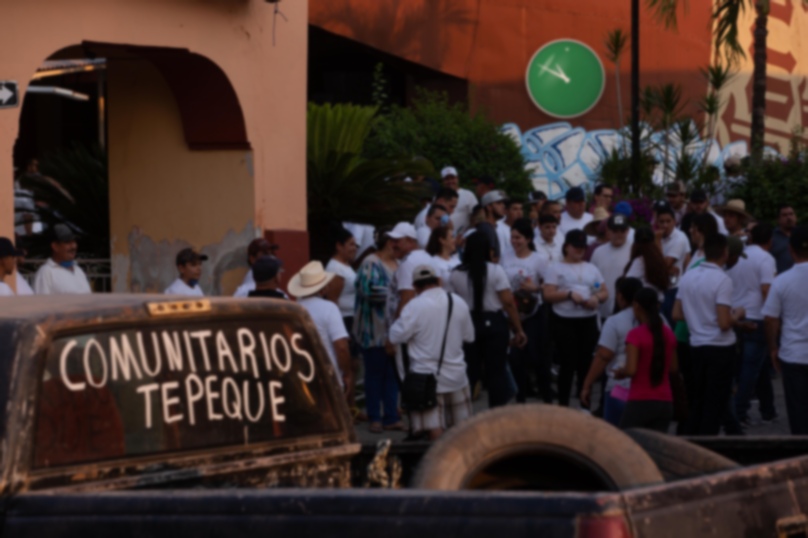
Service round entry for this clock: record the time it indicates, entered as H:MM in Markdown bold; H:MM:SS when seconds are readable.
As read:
**10:49**
